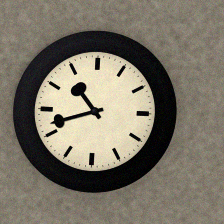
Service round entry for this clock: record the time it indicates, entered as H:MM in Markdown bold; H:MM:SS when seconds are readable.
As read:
**10:42**
